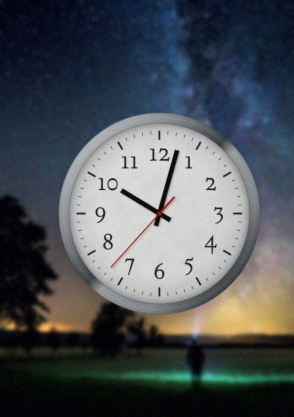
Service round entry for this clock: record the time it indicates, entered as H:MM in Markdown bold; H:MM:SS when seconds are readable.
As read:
**10:02:37**
